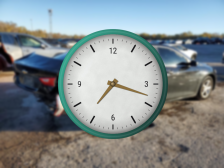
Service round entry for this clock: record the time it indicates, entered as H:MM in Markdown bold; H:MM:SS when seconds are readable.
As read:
**7:18**
